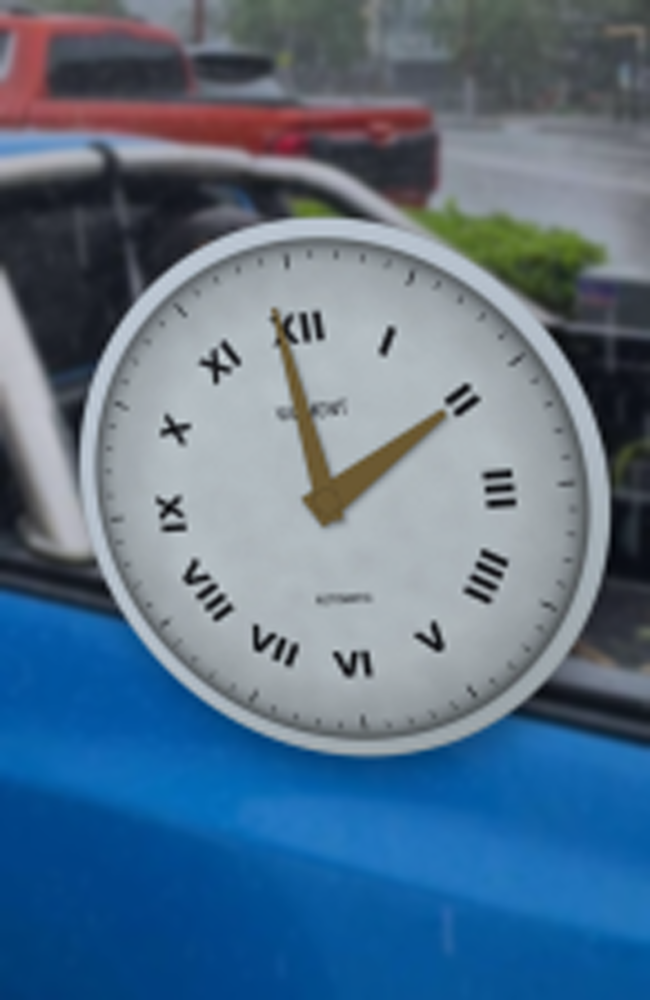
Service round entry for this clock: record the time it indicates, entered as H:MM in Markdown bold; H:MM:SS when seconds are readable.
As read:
**1:59**
